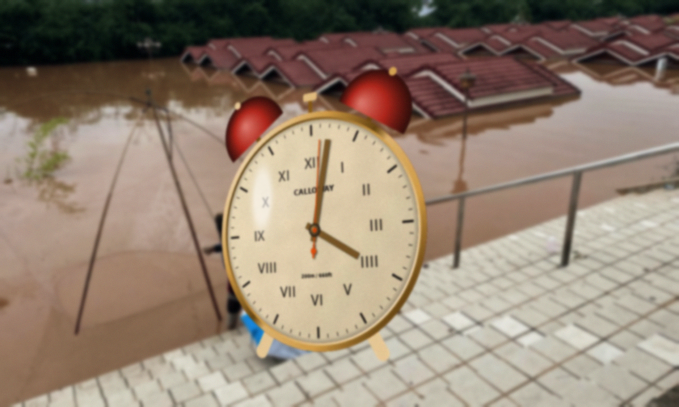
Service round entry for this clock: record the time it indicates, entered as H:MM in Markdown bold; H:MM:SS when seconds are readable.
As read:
**4:02:01**
